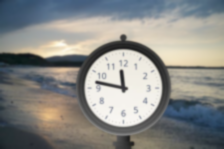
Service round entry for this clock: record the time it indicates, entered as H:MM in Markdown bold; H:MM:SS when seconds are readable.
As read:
**11:47**
